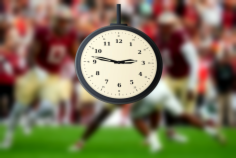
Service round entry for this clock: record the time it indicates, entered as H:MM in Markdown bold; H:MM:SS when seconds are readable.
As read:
**2:47**
